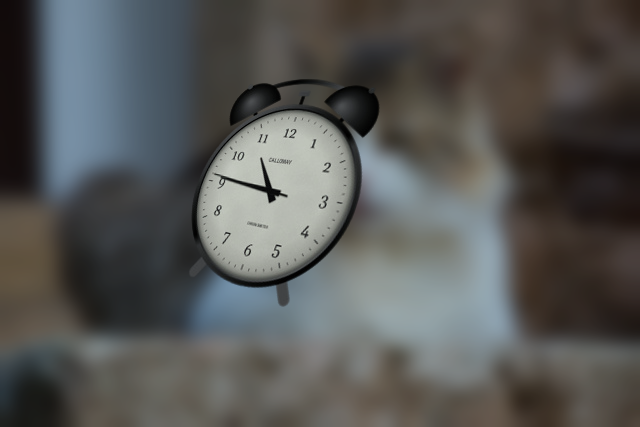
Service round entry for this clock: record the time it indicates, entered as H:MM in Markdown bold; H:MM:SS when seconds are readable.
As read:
**10:45:46**
